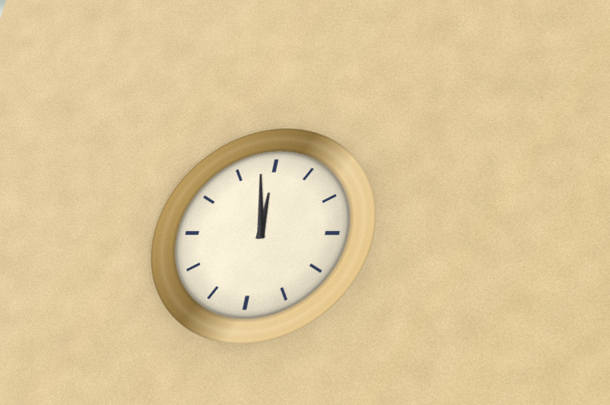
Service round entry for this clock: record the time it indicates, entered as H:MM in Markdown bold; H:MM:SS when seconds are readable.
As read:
**11:58**
